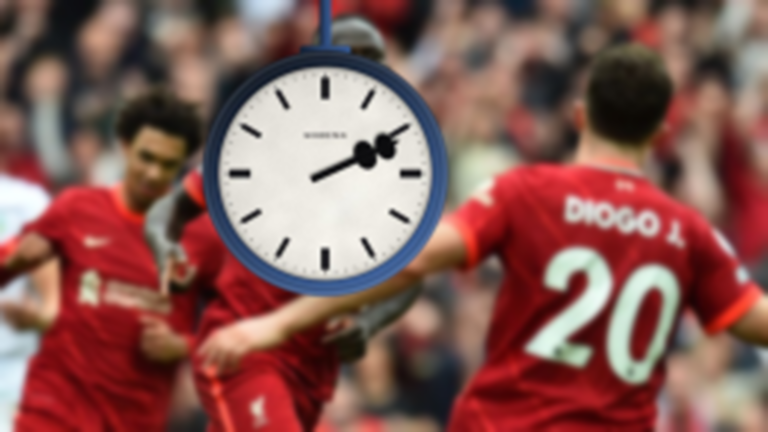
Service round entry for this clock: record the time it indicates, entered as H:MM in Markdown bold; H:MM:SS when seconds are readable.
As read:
**2:11**
